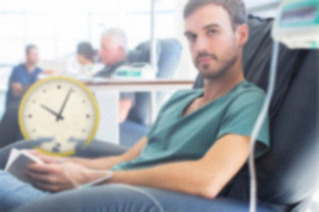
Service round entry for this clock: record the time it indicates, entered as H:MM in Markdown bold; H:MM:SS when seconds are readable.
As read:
**10:04**
